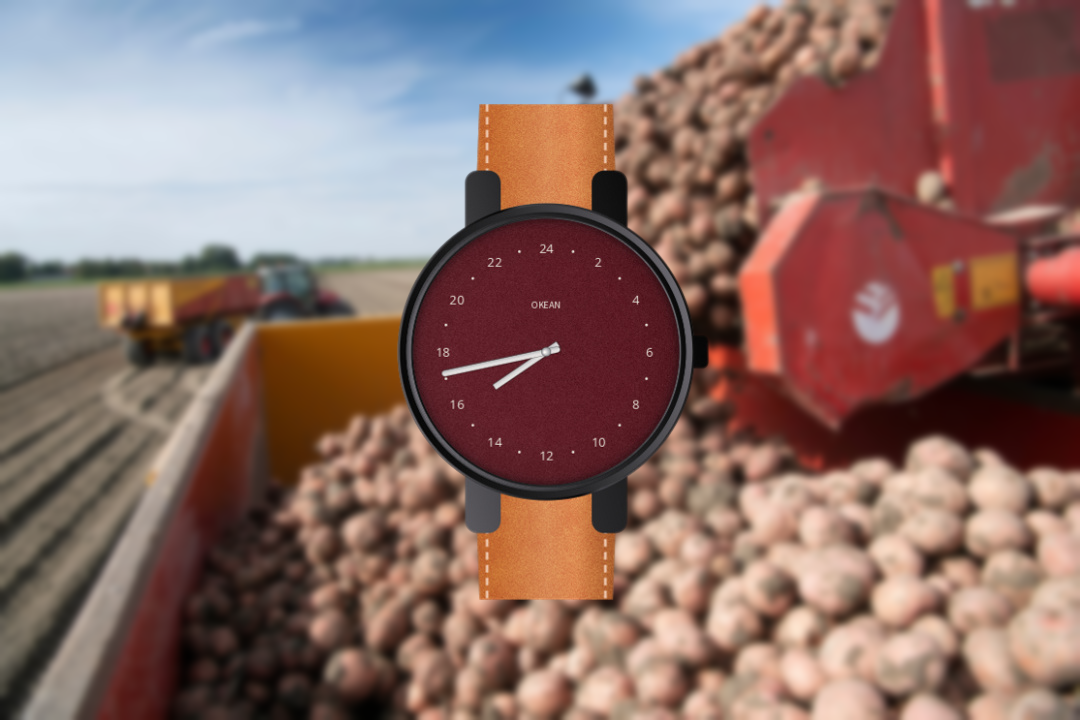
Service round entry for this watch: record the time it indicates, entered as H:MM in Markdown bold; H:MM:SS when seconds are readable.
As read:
**15:43**
